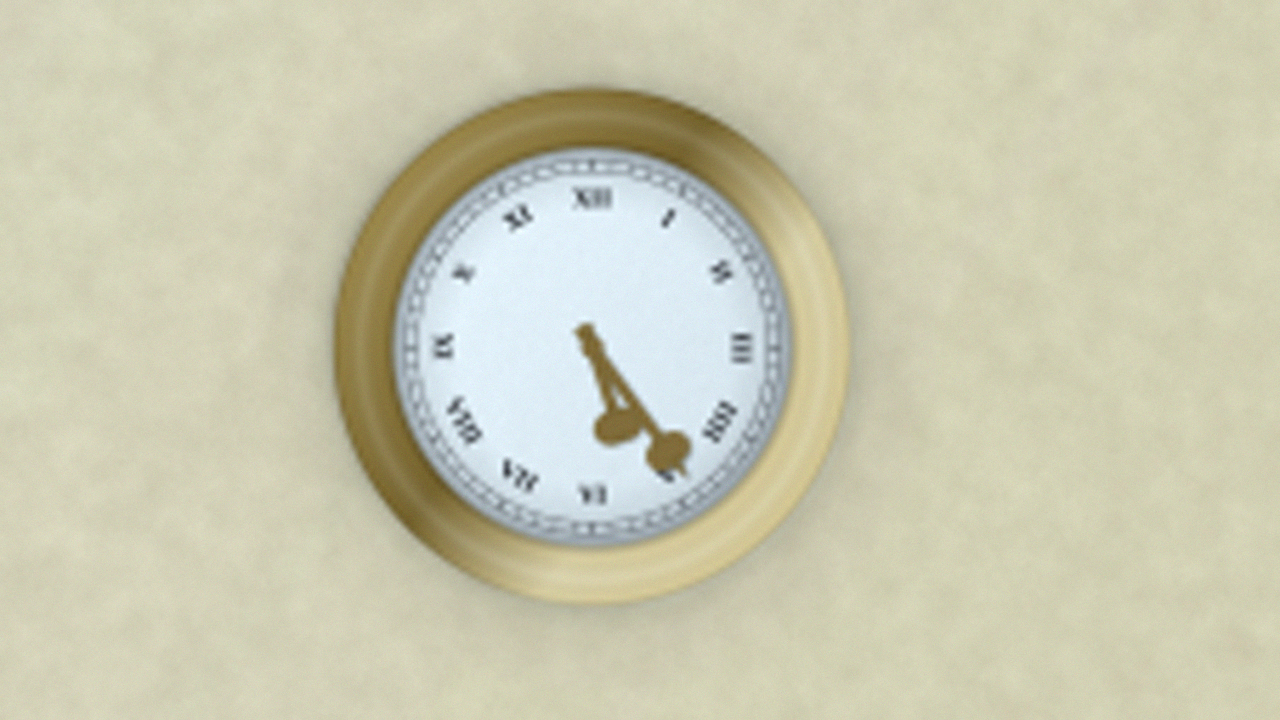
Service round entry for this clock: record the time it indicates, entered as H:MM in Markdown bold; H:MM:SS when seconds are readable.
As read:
**5:24**
